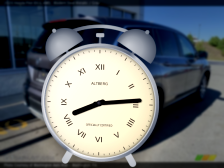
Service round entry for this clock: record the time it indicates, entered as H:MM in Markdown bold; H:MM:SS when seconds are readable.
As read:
**8:14**
